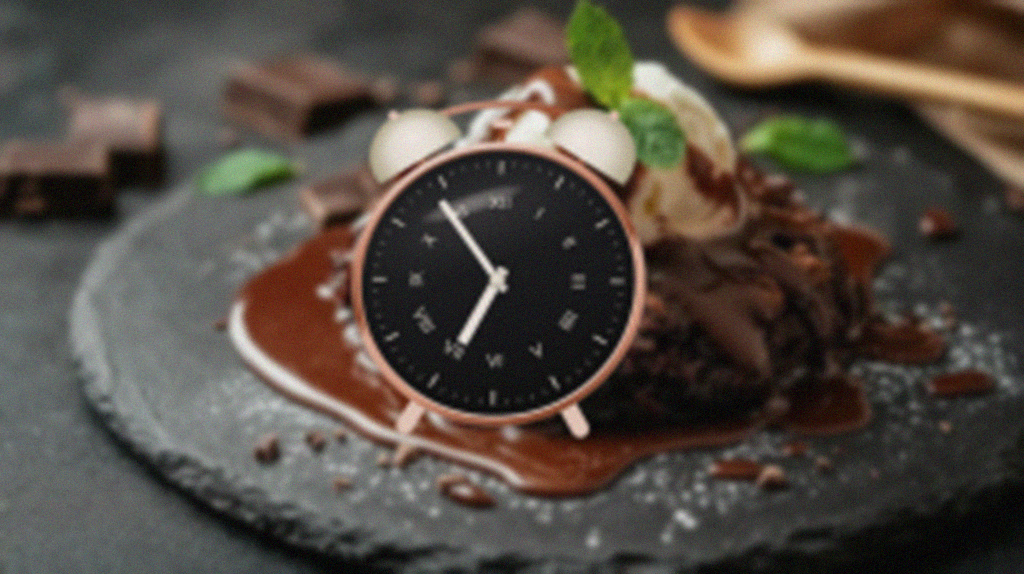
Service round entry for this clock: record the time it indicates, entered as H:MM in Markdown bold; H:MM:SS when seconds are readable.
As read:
**6:54**
